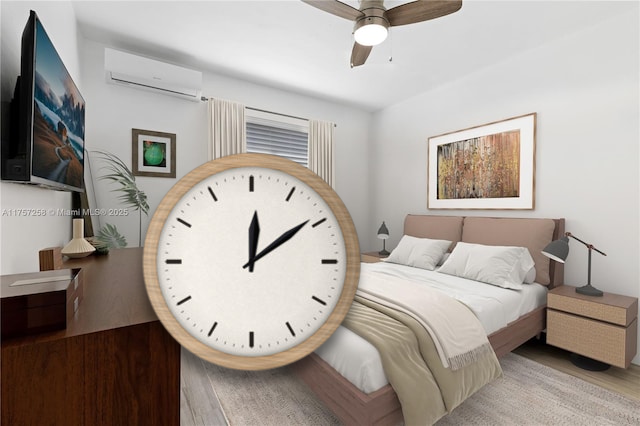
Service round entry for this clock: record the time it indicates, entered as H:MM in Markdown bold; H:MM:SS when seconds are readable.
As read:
**12:09**
